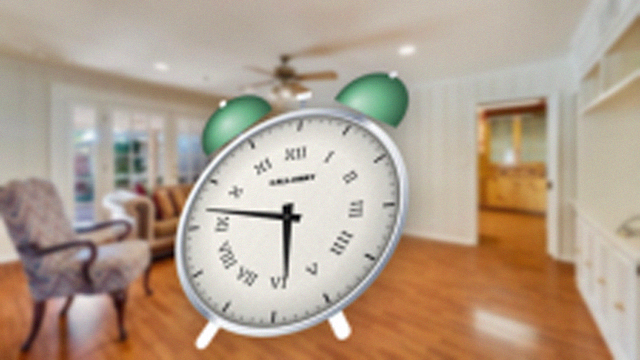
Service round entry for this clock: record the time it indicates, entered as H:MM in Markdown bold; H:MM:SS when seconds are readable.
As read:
**5:47**
